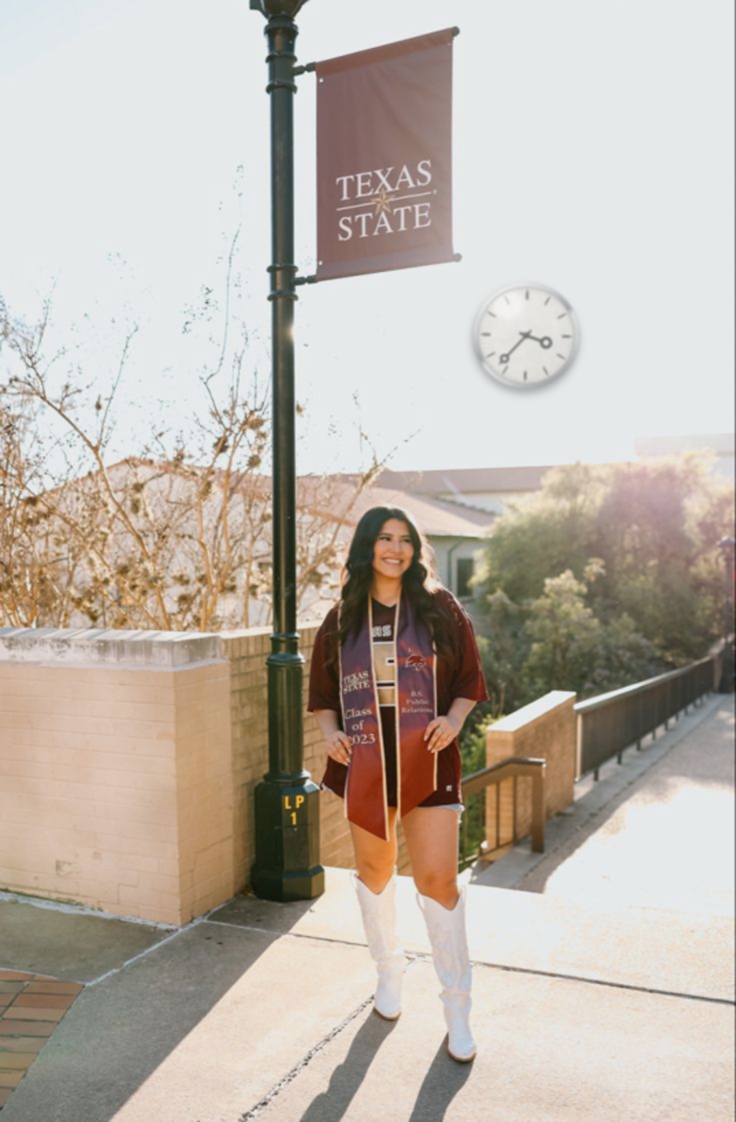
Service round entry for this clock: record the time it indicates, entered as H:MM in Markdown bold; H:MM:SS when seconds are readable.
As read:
**3:37**
